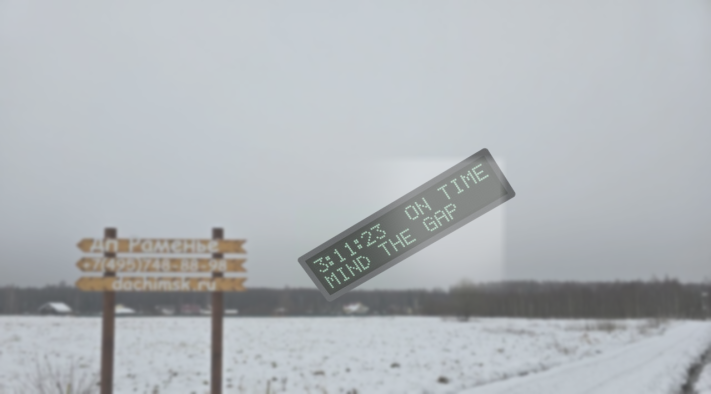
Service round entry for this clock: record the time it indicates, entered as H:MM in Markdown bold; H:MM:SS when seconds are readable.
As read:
**3:11:23**
